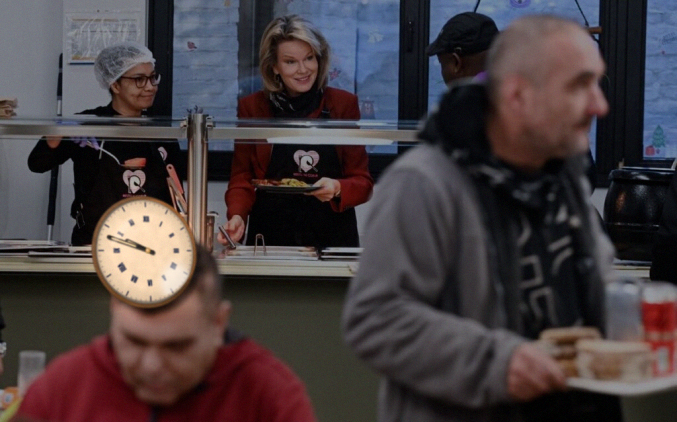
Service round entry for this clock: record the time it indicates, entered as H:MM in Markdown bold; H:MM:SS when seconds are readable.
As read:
**9:48**
